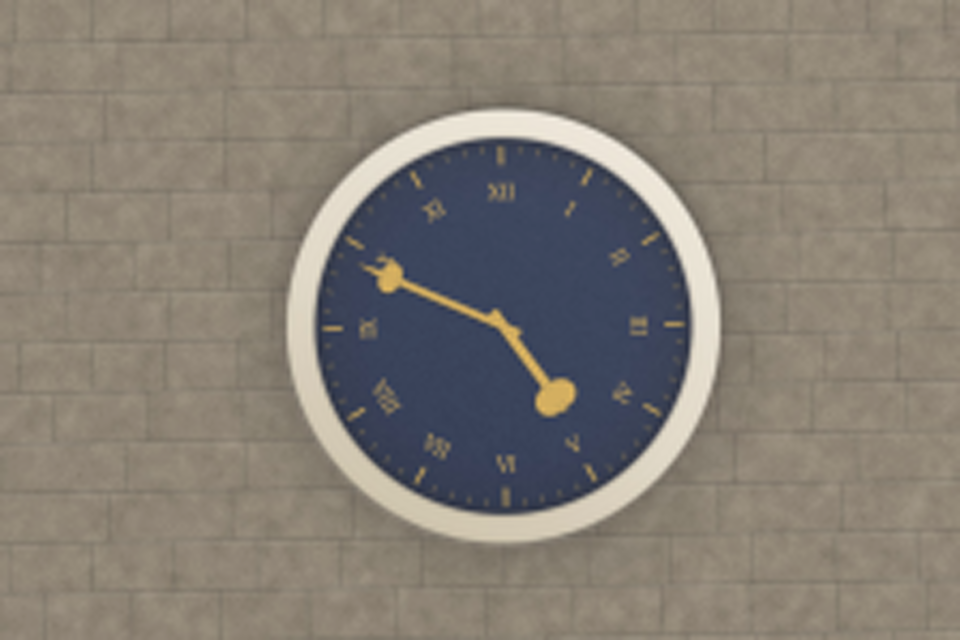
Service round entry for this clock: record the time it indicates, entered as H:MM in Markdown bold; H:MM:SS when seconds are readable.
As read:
**4:49**
